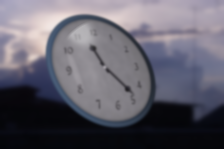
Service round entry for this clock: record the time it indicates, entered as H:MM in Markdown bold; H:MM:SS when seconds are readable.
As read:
**11:24**
